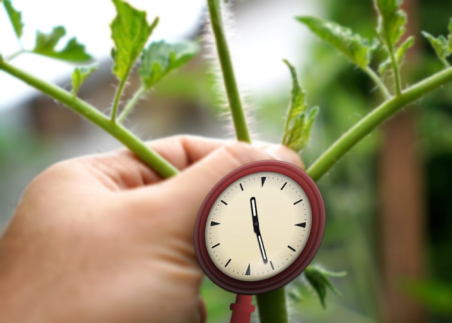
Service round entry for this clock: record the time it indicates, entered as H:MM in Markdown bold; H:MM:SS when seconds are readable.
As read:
**11:26**
